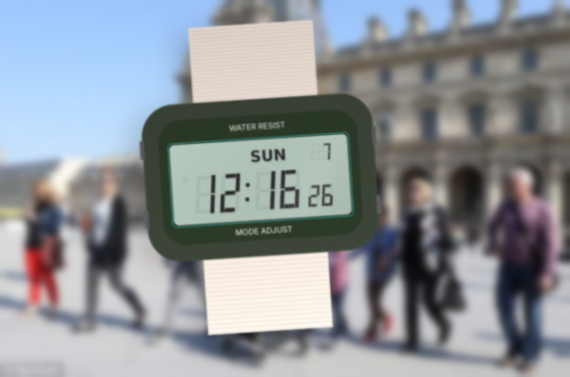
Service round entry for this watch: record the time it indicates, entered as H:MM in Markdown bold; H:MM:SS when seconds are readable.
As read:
**12:16:26**
